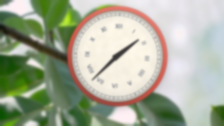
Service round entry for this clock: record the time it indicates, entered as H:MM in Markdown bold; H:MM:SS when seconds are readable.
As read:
**1:37**
